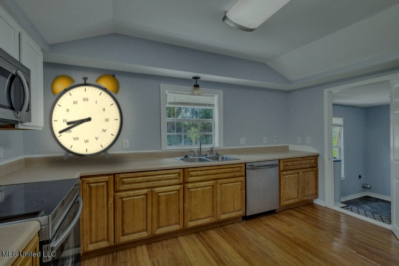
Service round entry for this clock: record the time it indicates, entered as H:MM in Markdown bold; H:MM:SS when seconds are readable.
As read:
**8:41**
